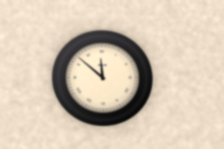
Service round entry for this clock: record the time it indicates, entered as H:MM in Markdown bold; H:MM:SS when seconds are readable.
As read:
**11:52**
